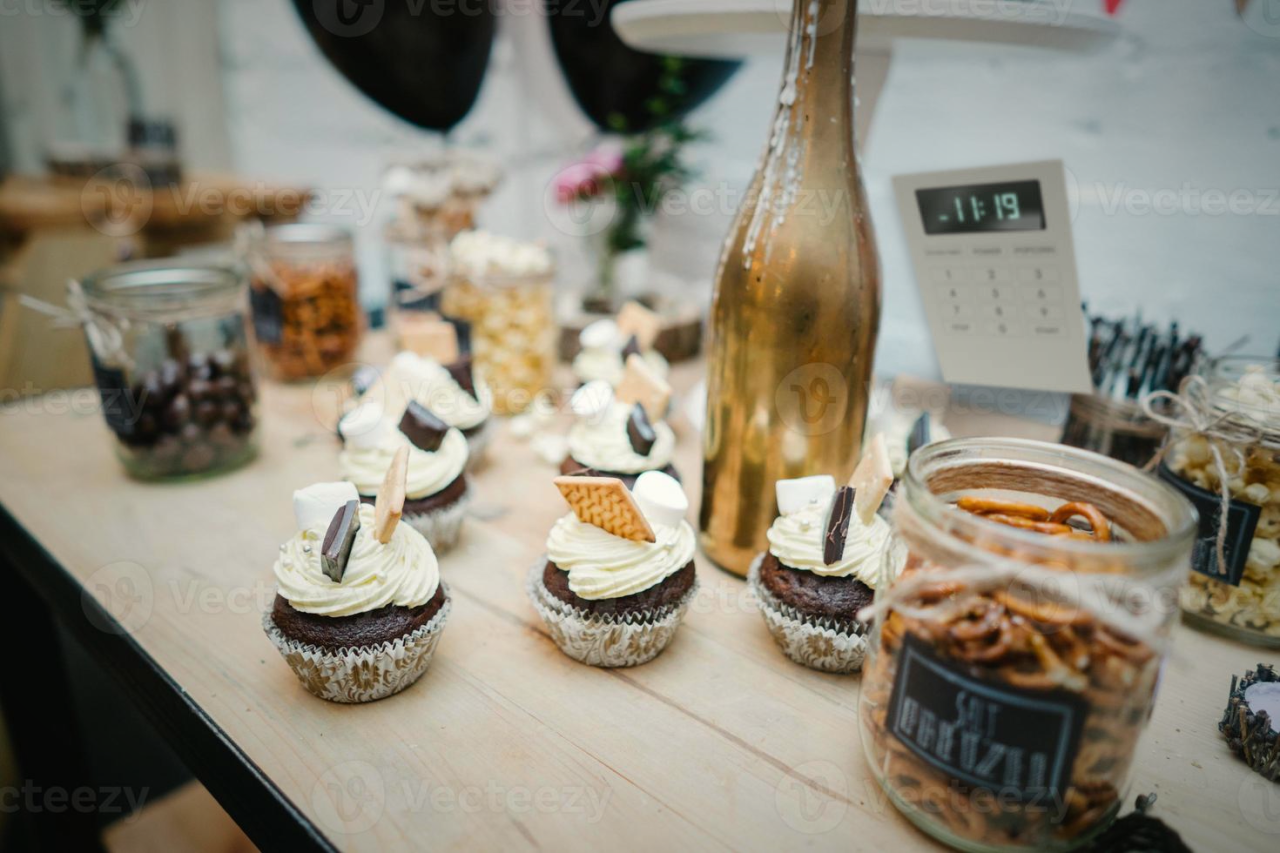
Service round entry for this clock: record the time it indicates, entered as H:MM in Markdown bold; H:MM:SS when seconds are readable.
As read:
**11:19**
